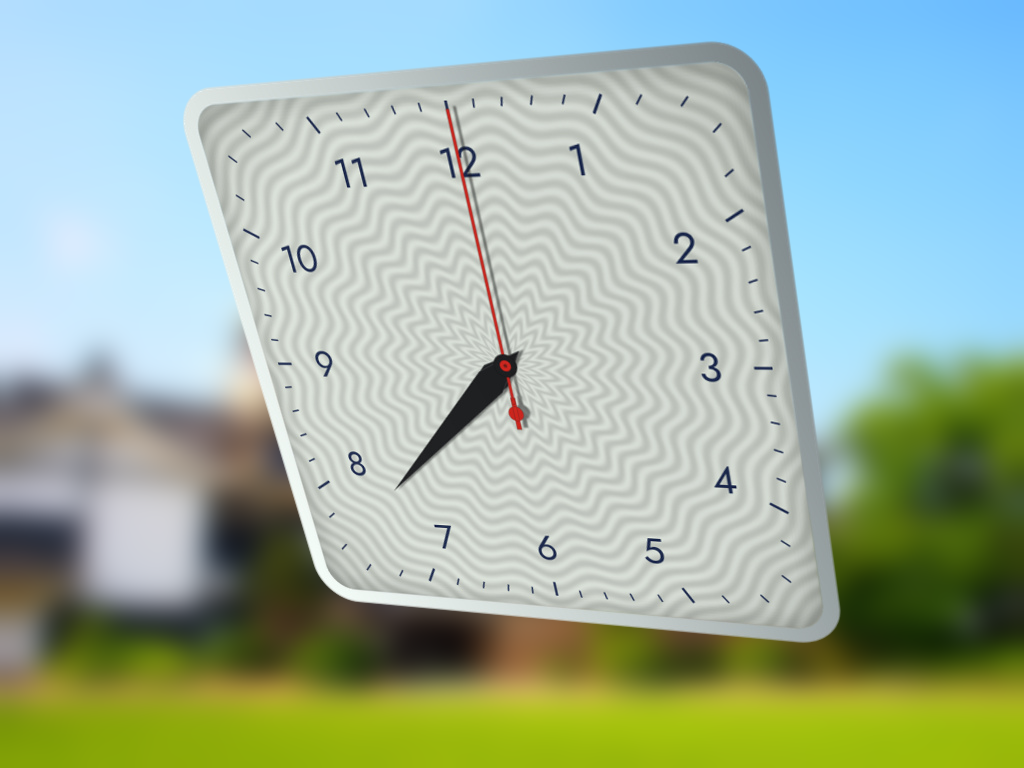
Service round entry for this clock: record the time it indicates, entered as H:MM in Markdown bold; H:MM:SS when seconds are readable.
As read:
**7:38:00**
